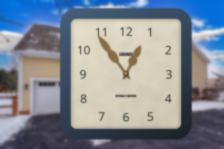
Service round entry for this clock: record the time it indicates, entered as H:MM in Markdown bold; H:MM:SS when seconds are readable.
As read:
**12:54**
